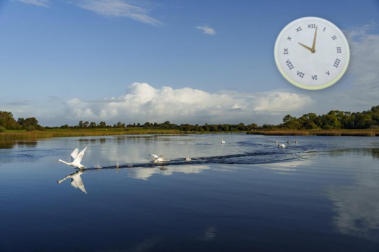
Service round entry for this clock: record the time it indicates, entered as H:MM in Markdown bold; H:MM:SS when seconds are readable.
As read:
**10:02**
